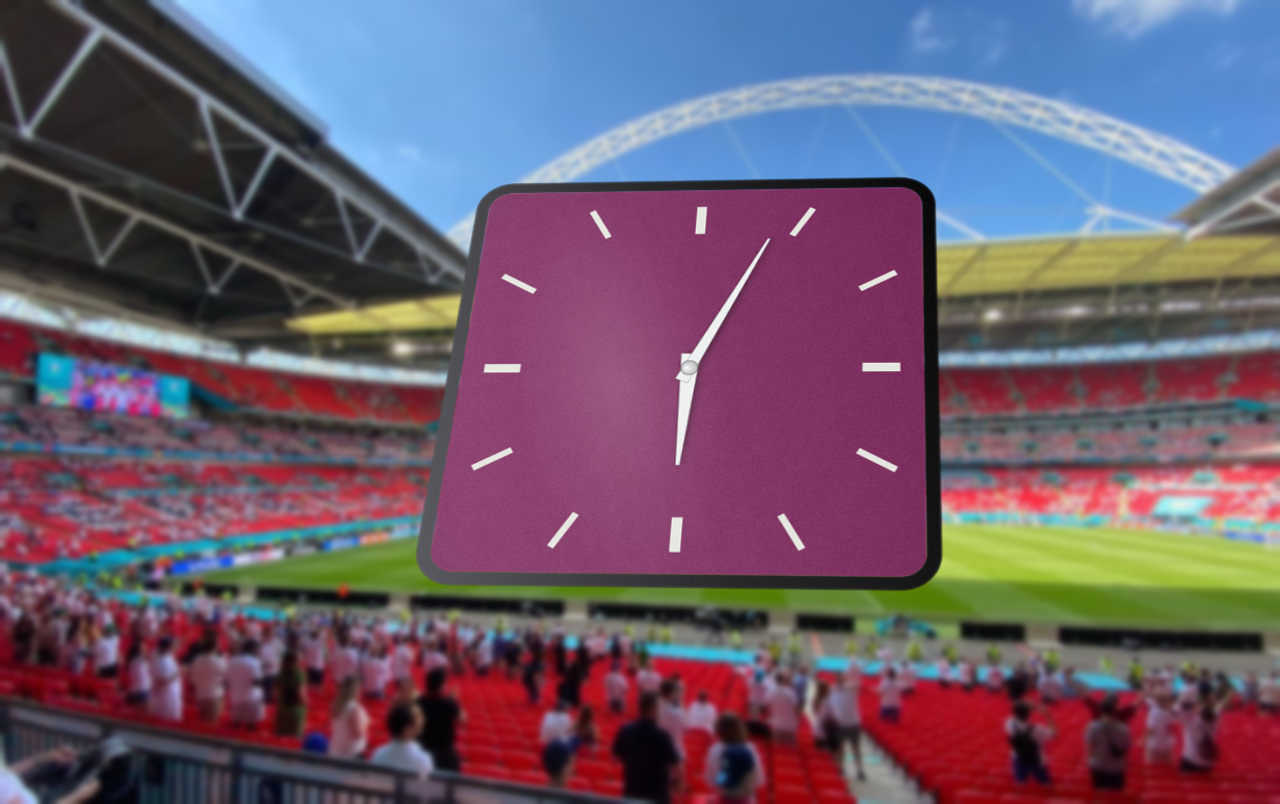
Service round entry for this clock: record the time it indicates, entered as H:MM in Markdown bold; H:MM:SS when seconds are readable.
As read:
**6:04**
